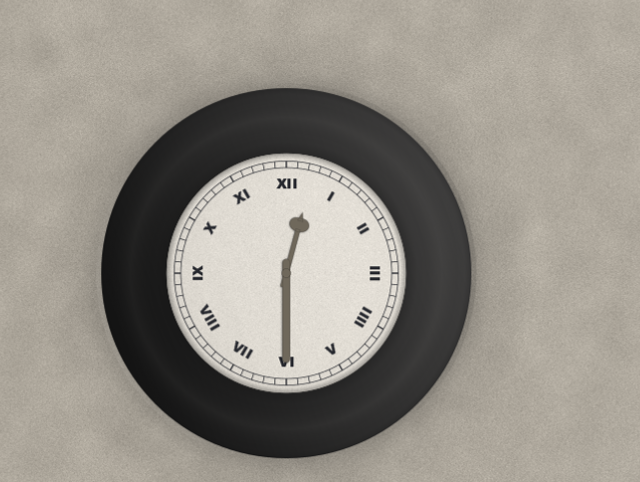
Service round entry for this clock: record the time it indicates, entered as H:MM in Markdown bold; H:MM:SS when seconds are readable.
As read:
**12:30**
